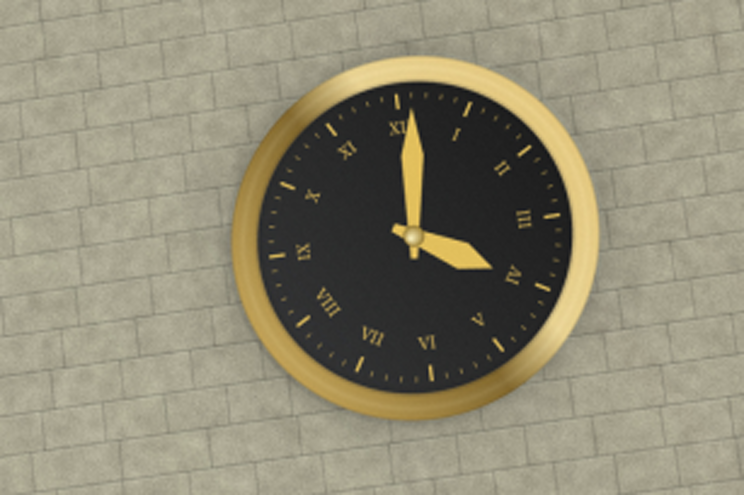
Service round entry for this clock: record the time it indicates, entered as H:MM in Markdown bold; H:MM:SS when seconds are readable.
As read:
**4:01**
